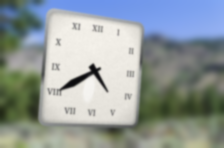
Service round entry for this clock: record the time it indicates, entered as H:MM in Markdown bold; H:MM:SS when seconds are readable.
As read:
**4:40**
